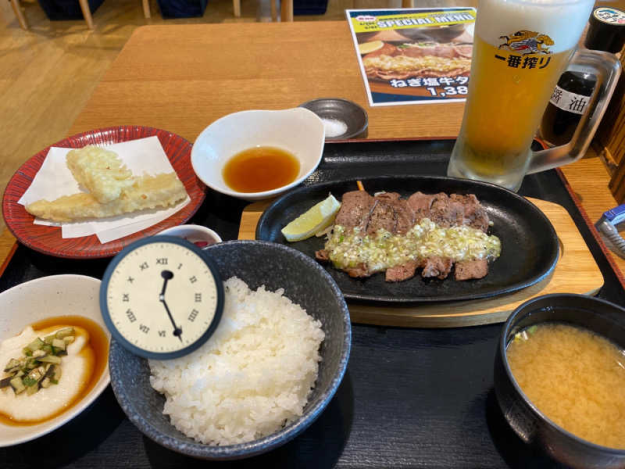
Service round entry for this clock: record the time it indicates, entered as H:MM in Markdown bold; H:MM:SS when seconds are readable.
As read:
**12:26**
